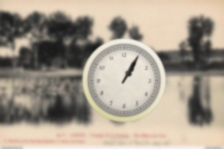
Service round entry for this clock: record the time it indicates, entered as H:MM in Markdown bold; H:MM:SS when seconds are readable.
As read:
**1:05**
